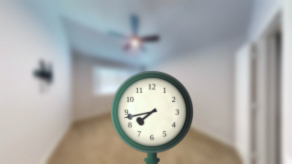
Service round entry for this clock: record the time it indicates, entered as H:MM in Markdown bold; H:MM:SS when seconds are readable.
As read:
**7:43**
